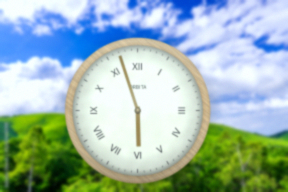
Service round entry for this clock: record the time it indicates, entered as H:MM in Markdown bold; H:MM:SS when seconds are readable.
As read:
**5:57**
